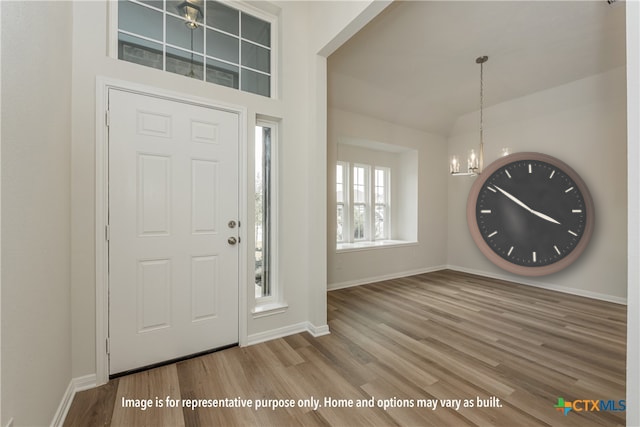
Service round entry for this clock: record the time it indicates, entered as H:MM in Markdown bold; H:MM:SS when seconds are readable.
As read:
**3:51**
